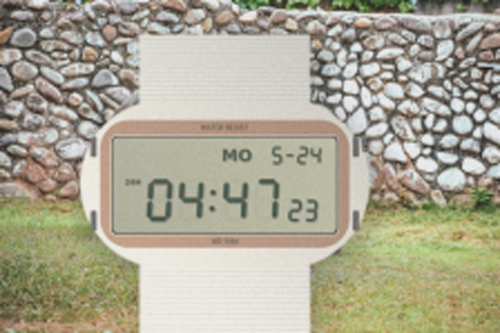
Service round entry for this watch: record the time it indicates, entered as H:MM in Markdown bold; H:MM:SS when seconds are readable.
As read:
**4:47:23**
